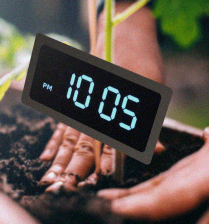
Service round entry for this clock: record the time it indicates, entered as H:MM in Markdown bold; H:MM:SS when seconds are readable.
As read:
**10:05**
